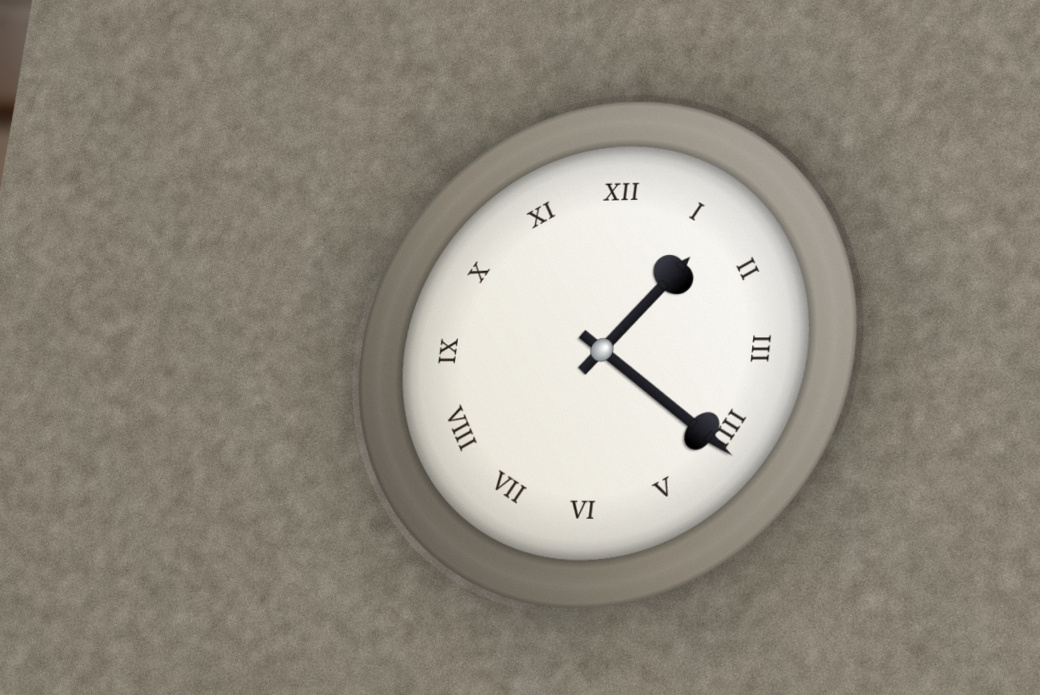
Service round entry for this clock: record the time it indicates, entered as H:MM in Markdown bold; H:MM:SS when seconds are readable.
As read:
**1:21**
